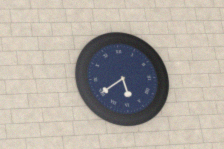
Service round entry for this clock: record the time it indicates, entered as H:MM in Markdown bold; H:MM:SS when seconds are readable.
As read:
**5:40**
